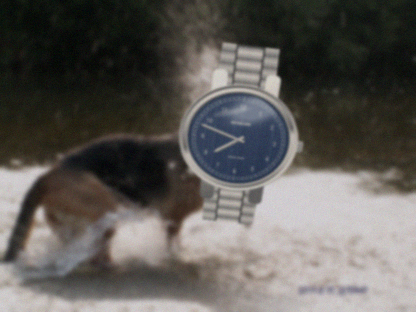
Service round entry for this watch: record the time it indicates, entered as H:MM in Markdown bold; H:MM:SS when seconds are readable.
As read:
**7:48**
